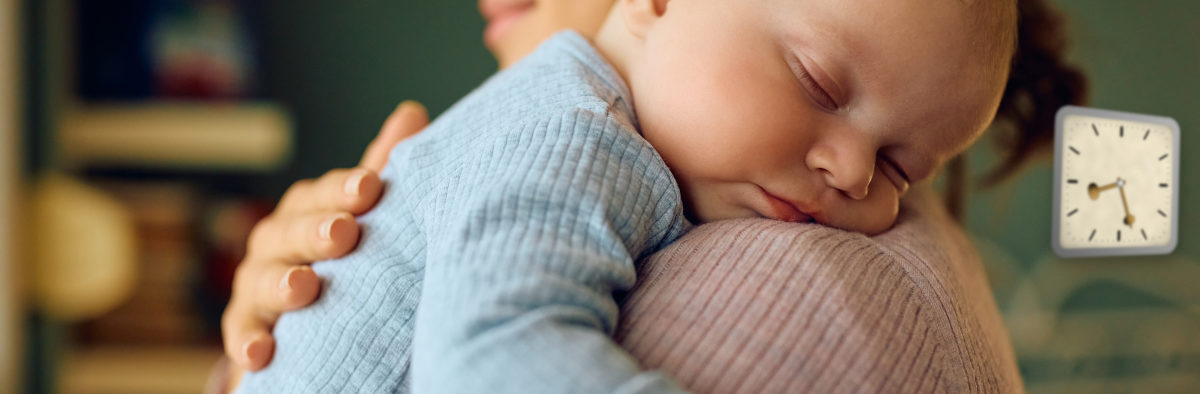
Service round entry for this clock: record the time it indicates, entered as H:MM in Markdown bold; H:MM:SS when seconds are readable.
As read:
**8:27**
